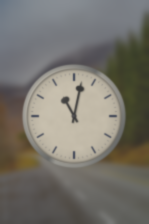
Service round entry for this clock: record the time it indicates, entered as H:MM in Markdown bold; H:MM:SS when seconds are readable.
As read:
**11:02**
